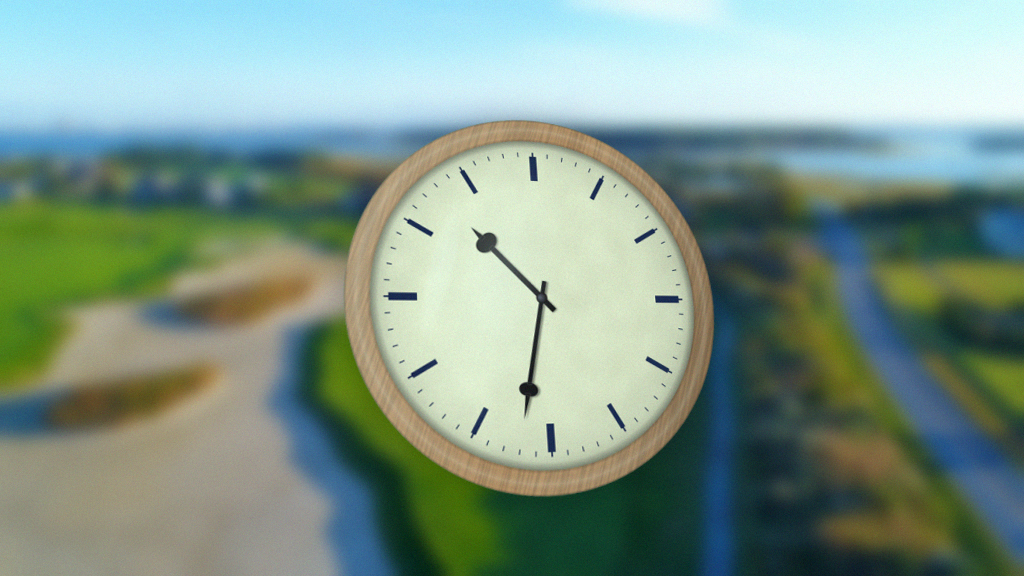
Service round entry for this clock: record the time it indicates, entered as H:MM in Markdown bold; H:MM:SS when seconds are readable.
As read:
**10:32**
